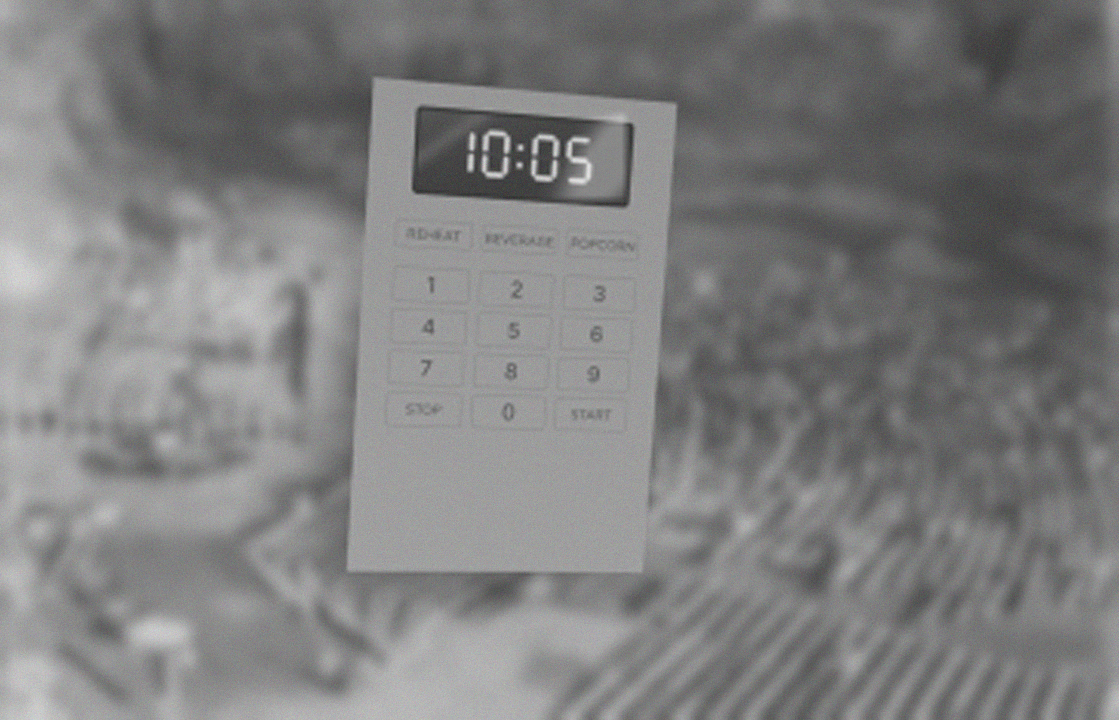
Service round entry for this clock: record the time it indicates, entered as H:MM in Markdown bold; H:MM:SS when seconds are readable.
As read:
**10:05**
